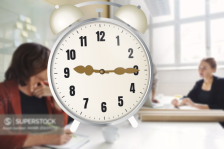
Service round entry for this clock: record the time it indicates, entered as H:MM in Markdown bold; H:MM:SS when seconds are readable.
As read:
**9:15**
